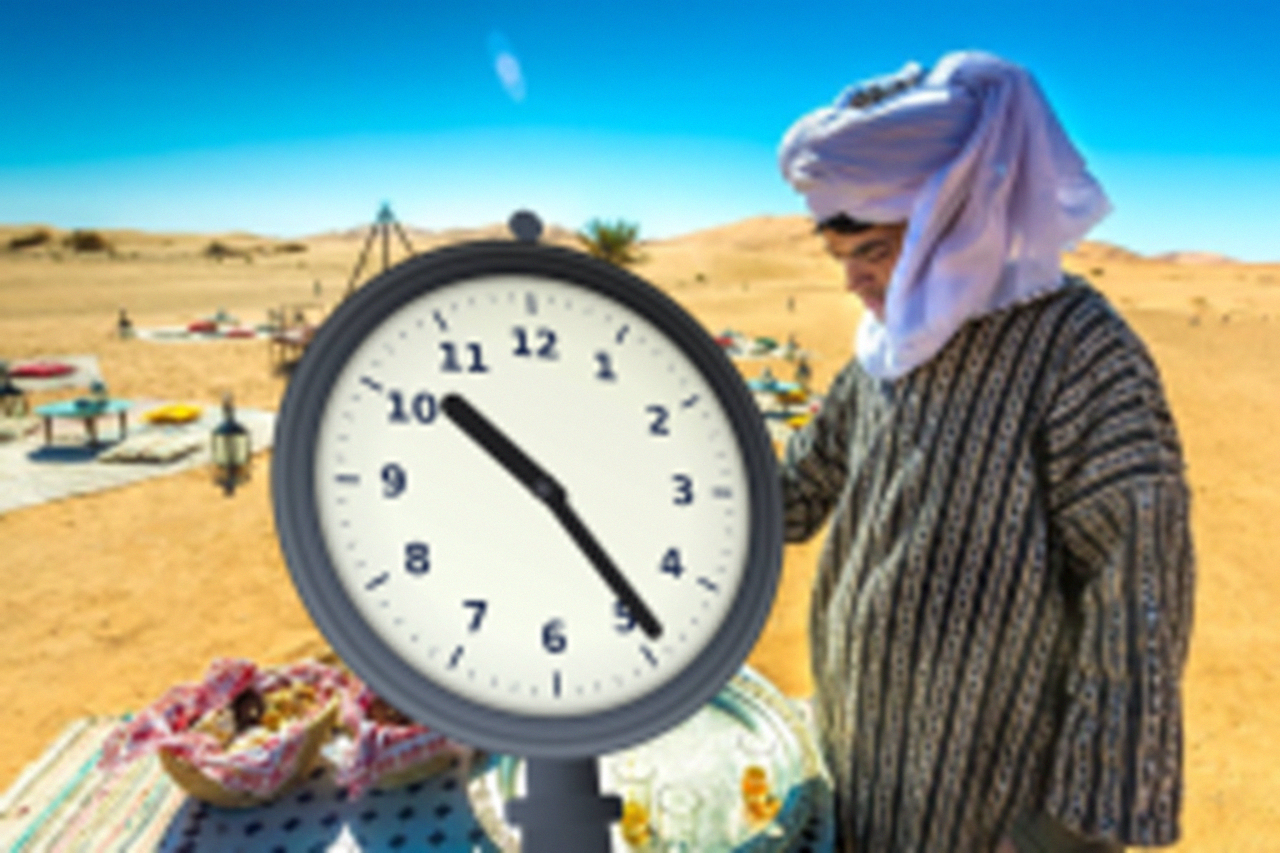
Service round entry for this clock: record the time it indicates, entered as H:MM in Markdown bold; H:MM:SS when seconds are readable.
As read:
**10:24**
